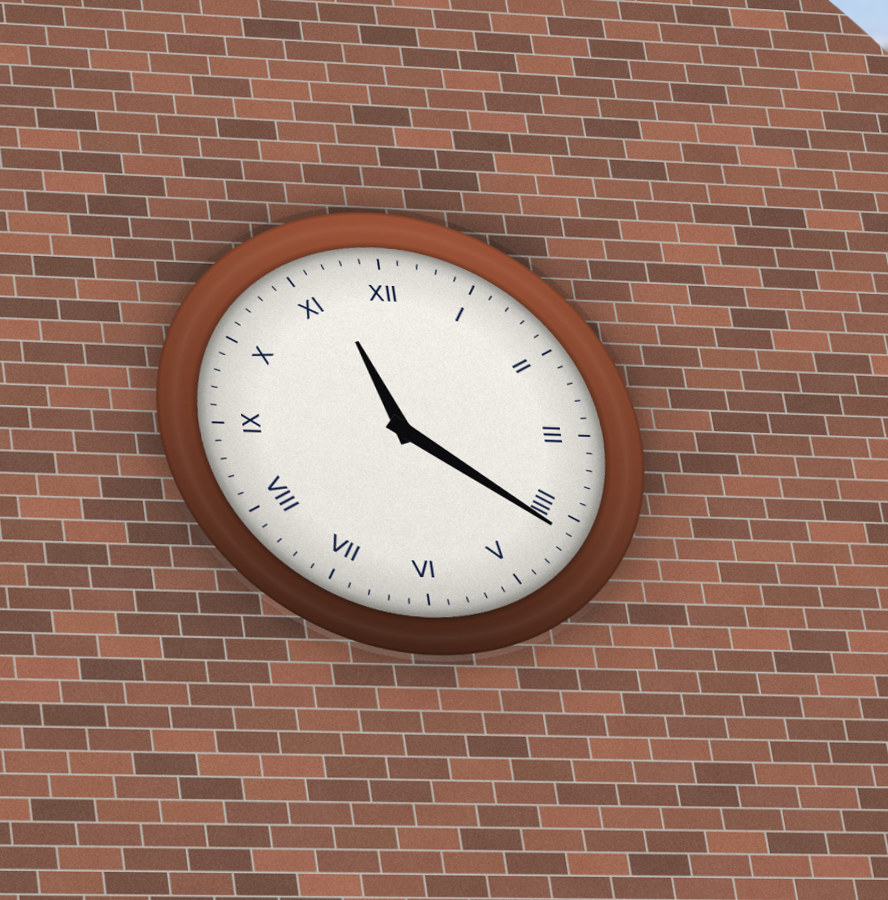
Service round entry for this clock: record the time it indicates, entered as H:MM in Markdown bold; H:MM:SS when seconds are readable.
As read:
**11:21**
